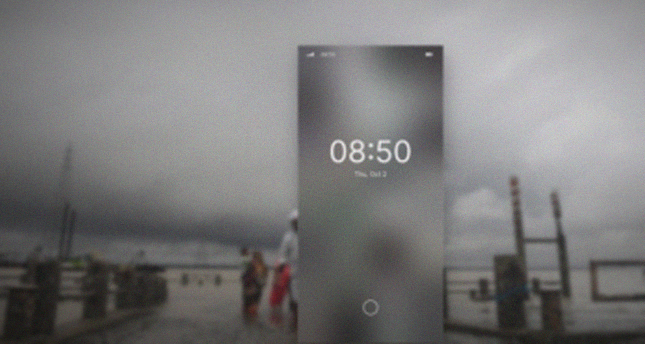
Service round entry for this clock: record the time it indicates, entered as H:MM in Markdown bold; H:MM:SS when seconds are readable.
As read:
**8:50**
